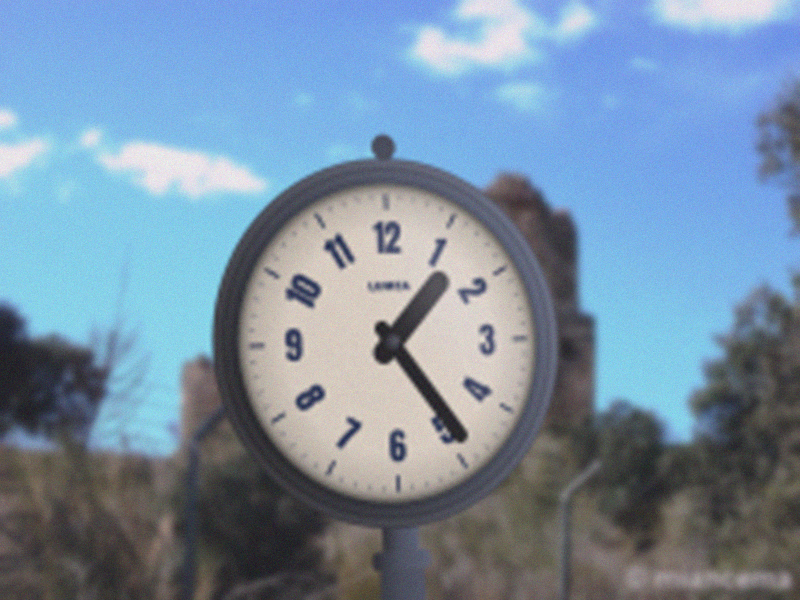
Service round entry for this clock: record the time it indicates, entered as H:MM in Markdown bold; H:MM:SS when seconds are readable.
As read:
**1:24**
